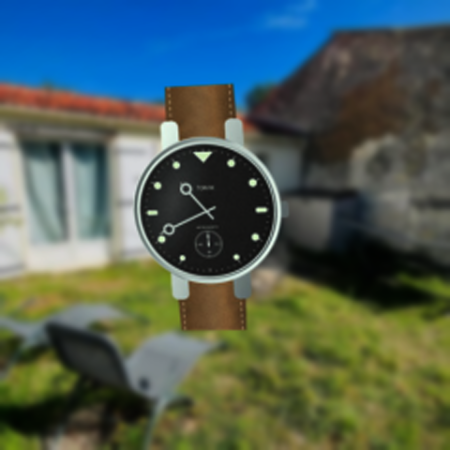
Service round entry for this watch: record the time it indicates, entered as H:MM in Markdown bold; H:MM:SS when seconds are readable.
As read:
**10:41**
